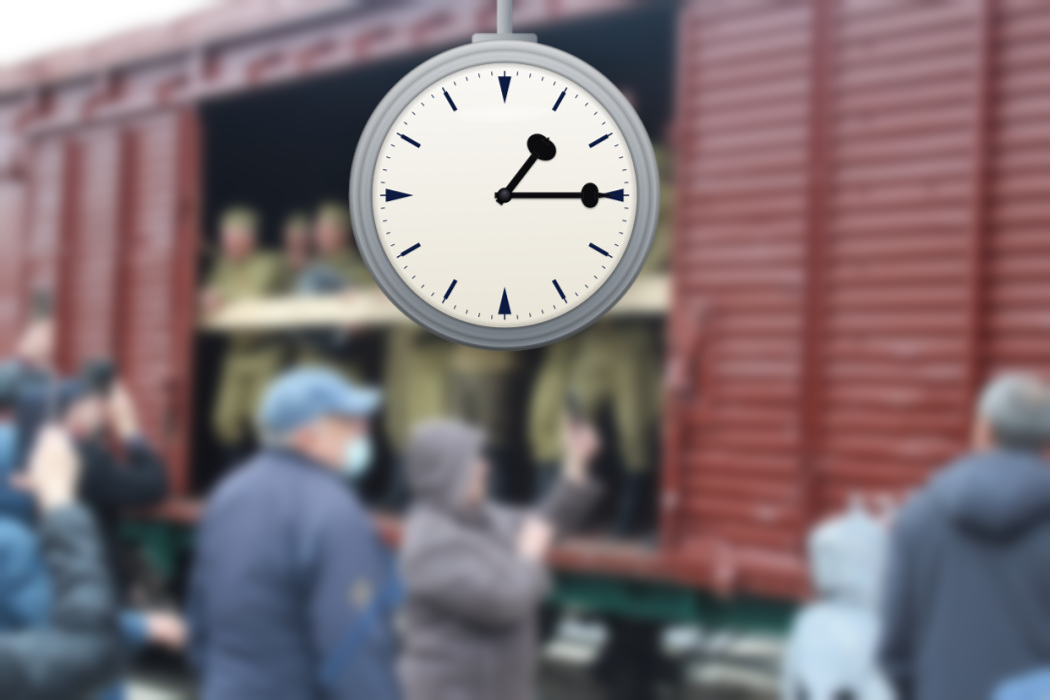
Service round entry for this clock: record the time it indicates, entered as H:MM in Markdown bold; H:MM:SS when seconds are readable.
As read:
**1:15**
